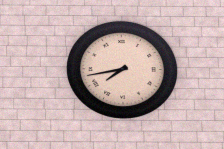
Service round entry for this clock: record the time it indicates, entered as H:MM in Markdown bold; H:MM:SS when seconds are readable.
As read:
**7:43**
